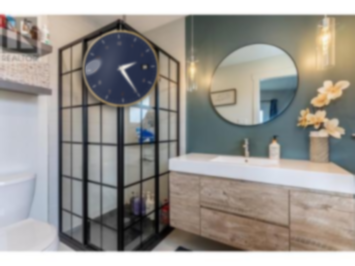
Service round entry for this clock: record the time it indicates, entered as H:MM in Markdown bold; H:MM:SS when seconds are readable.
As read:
**2:25**
